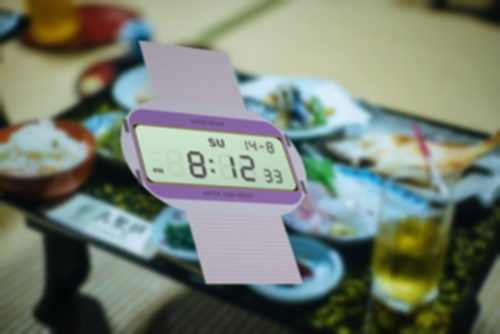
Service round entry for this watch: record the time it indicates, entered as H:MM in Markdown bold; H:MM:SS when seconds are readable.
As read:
**8:12:33**
